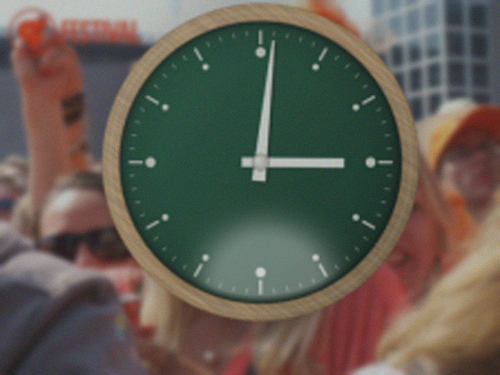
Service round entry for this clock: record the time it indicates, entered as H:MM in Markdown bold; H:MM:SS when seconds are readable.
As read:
**3:01**
